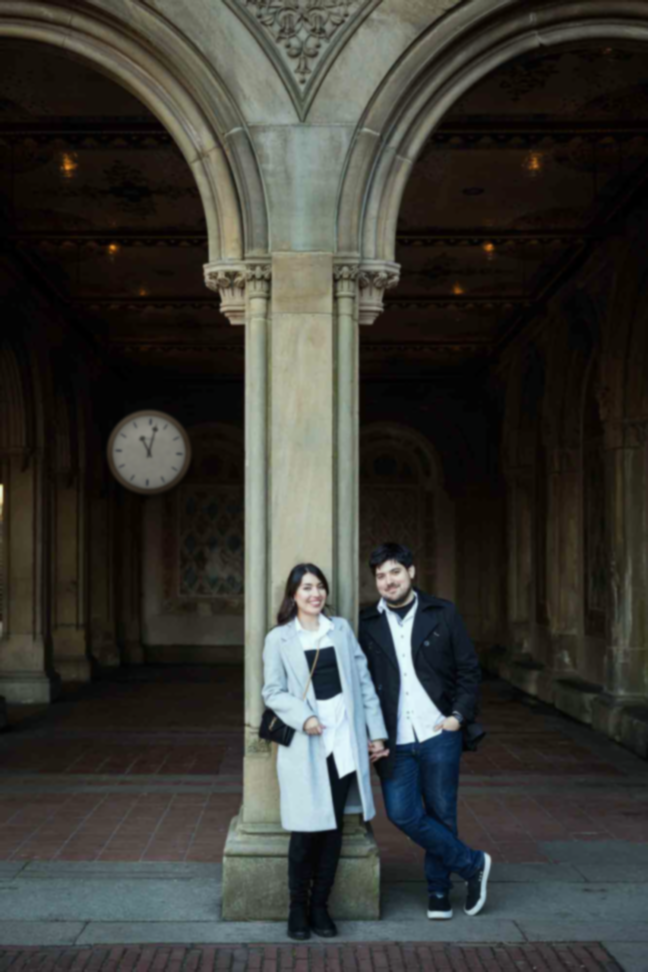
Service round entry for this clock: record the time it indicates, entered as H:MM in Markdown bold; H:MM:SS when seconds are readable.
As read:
**11:02**
